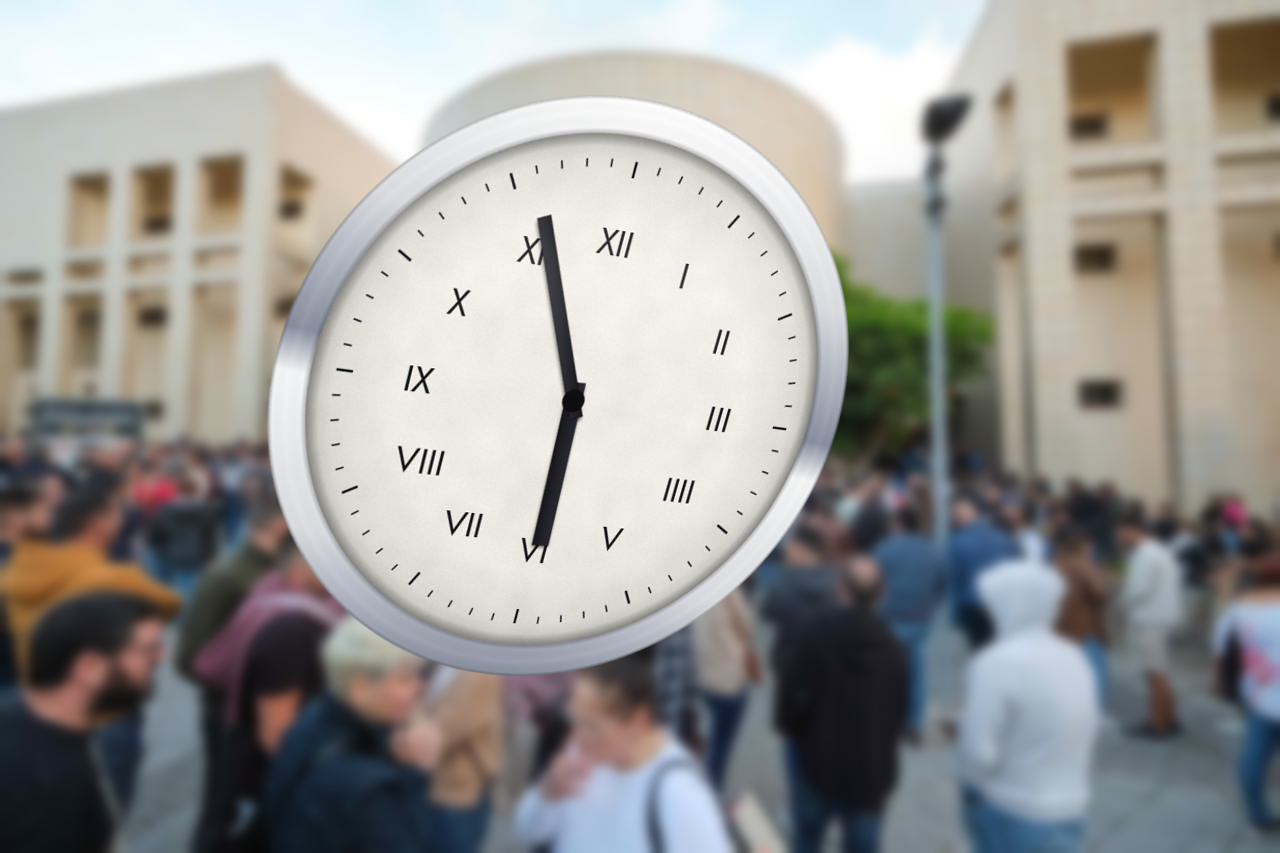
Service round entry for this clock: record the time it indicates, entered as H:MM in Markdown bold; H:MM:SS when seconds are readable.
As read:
**5:56**
